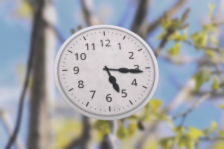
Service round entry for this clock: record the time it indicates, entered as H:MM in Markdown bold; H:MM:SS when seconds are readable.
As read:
**5:16**
